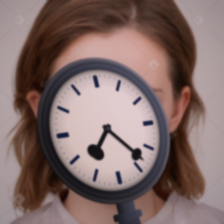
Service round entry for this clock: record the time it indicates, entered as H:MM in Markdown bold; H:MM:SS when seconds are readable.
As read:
**7:23**
